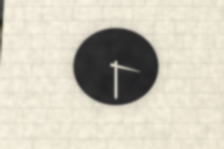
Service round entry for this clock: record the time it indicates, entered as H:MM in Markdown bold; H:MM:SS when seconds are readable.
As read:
**3:30**
